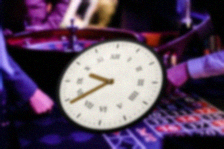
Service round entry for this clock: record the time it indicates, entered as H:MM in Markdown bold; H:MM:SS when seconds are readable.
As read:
**9:39**
